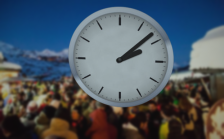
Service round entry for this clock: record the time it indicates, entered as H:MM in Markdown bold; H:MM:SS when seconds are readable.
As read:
**2:08**
